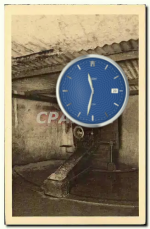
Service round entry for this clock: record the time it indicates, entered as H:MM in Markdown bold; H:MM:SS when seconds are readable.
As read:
**11:32**
